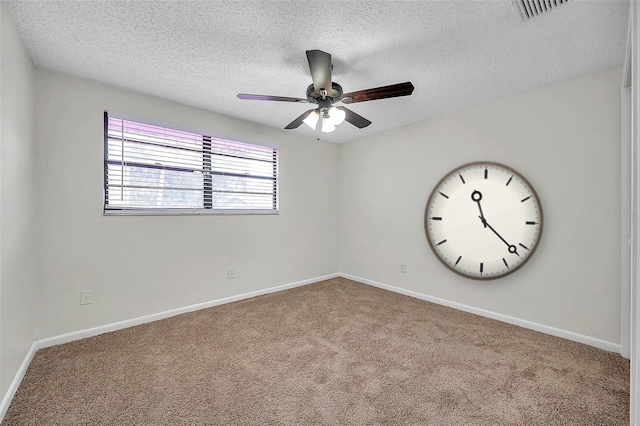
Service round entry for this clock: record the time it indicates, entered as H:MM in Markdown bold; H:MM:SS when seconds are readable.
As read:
**11:22**
